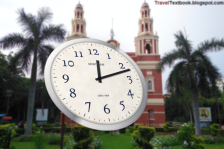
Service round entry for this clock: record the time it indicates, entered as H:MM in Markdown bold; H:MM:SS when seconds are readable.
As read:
**12:12**
